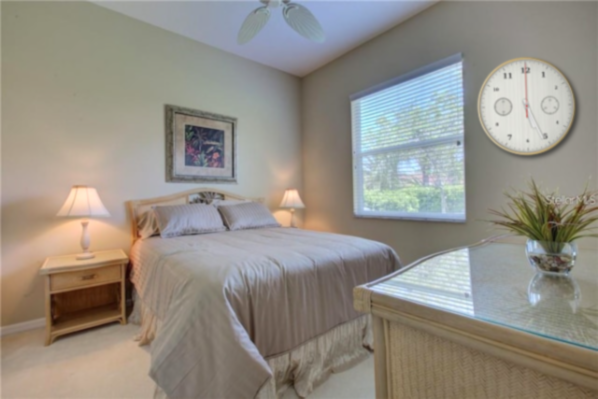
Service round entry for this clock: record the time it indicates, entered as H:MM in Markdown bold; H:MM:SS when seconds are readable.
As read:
**5:26**
